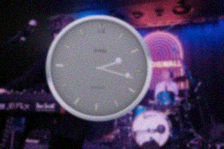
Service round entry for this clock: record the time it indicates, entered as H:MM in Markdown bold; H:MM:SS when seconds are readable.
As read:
**2:17**
